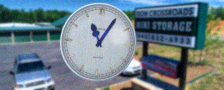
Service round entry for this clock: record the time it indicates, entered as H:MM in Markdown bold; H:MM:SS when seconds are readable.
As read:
**11:05**
